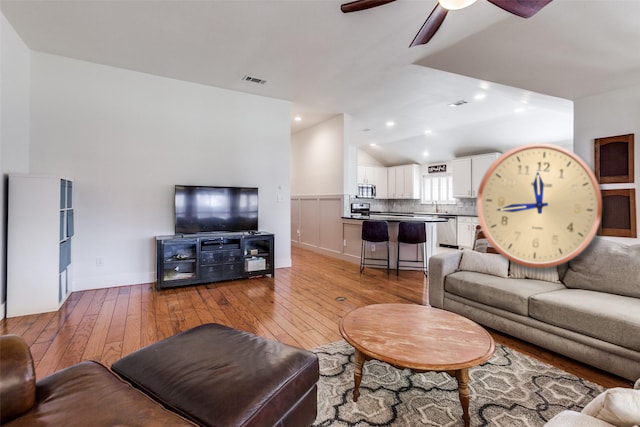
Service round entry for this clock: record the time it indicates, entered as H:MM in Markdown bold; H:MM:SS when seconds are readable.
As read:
**11:43**
